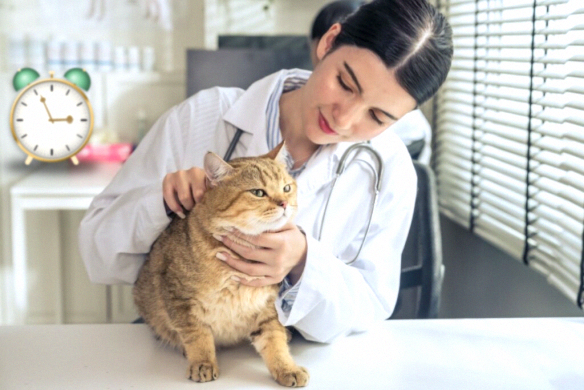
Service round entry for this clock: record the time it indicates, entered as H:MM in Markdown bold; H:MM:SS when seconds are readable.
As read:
**2:56**
